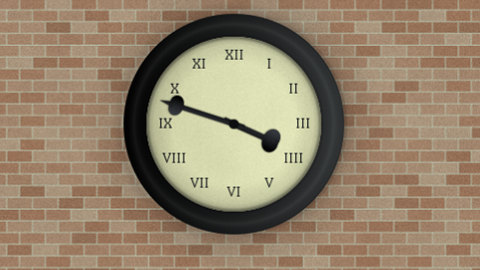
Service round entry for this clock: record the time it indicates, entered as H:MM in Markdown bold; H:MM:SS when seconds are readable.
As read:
**3:48**
